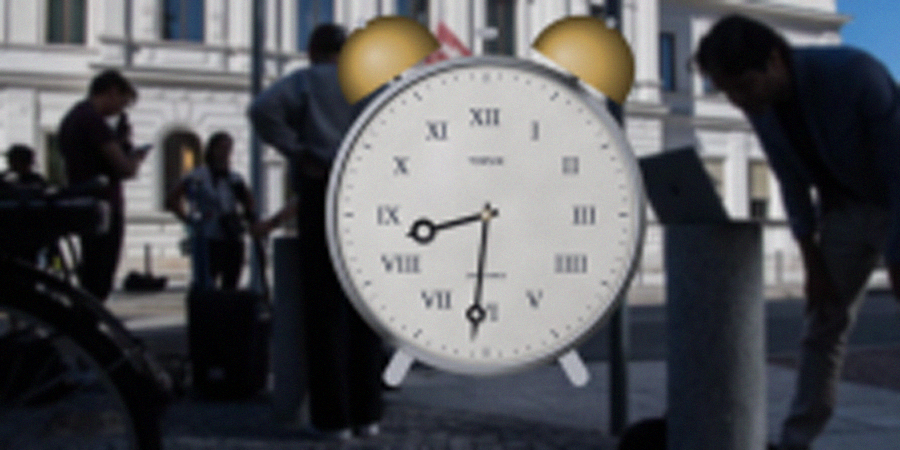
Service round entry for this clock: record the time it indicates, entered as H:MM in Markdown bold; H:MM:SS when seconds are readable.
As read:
**8:31**
